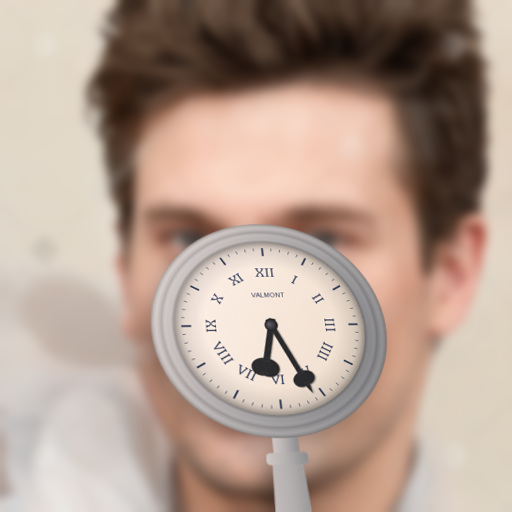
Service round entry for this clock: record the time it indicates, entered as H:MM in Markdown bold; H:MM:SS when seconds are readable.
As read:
**6:26**
